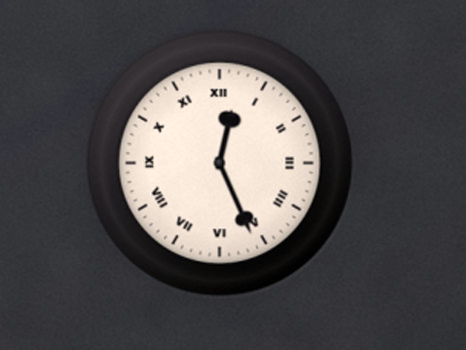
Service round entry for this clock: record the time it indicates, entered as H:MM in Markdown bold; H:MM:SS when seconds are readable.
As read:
**12:26**
